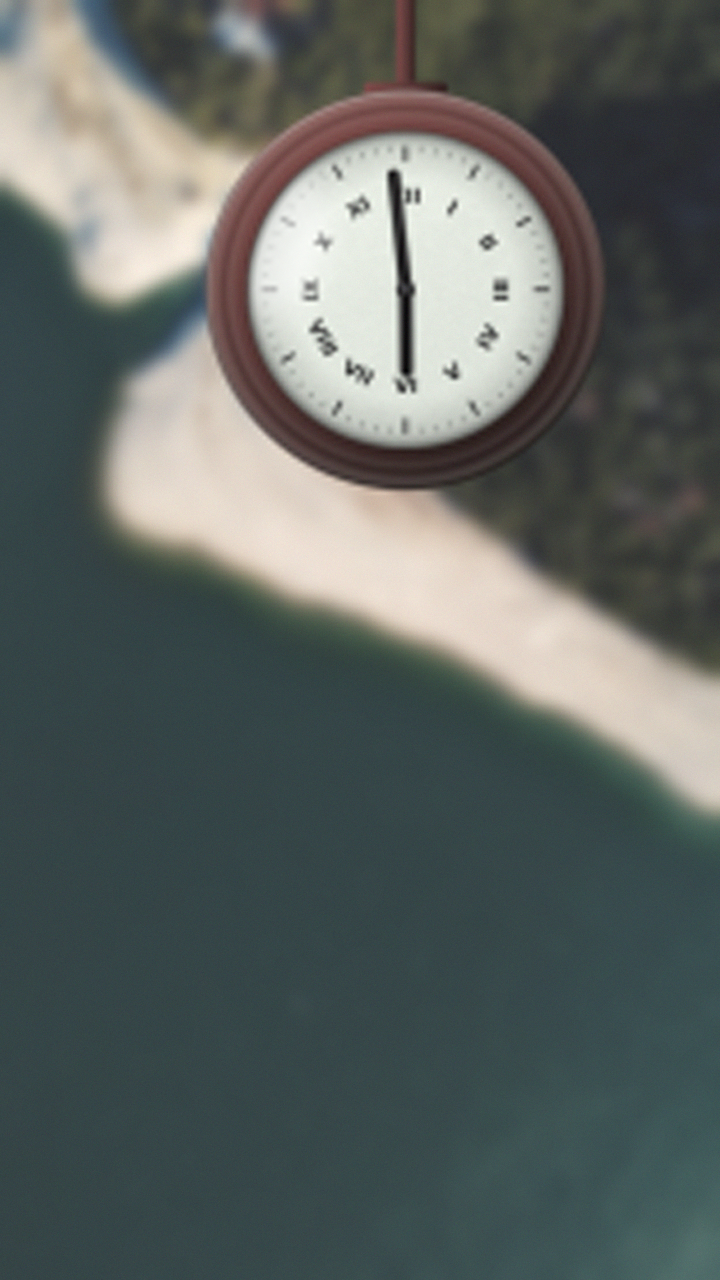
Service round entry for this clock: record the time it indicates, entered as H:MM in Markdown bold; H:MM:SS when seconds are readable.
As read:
**5:59**
